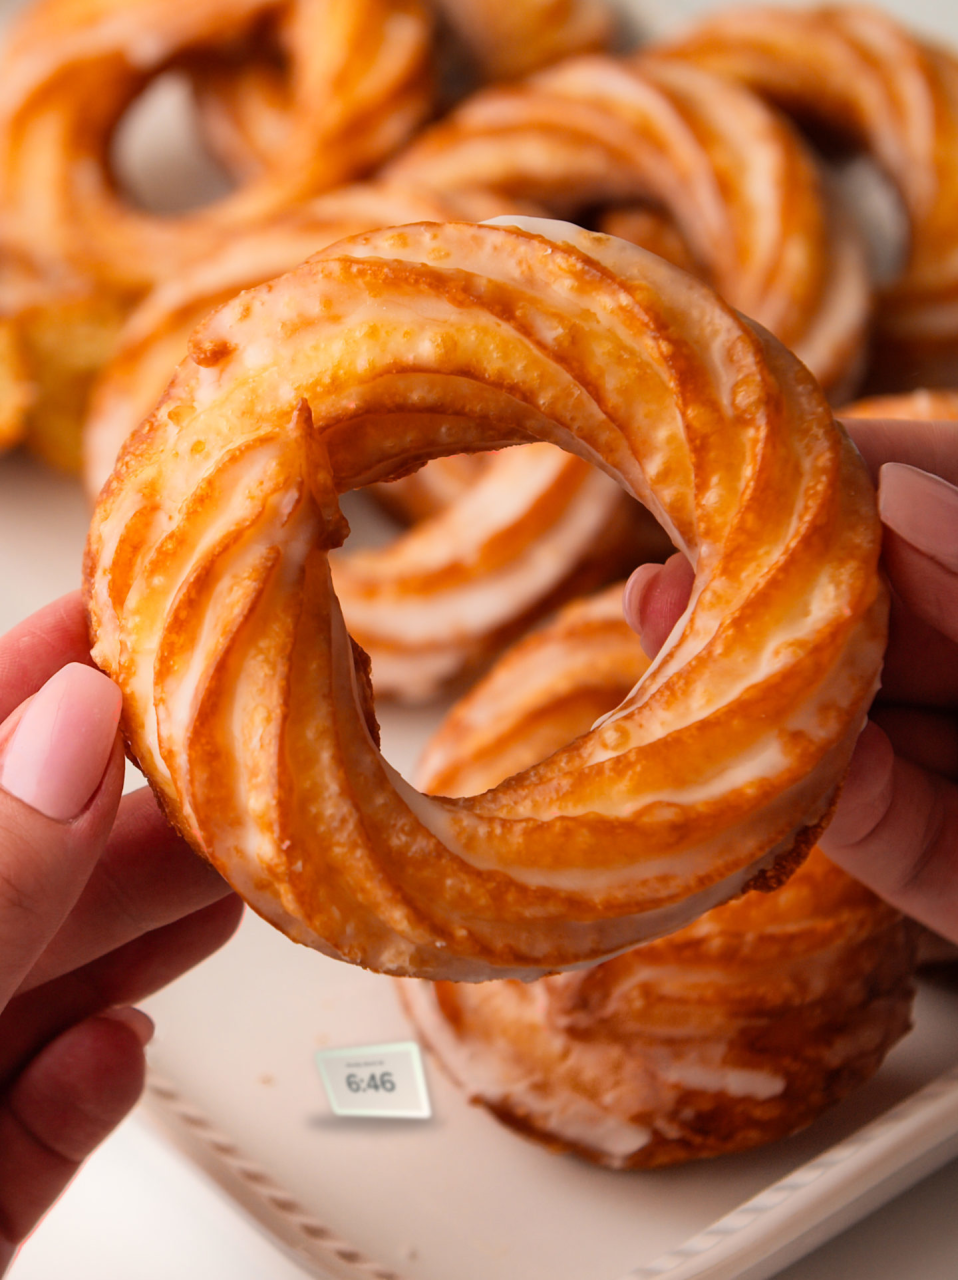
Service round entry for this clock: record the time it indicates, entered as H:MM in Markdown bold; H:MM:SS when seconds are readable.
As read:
**6:46**
